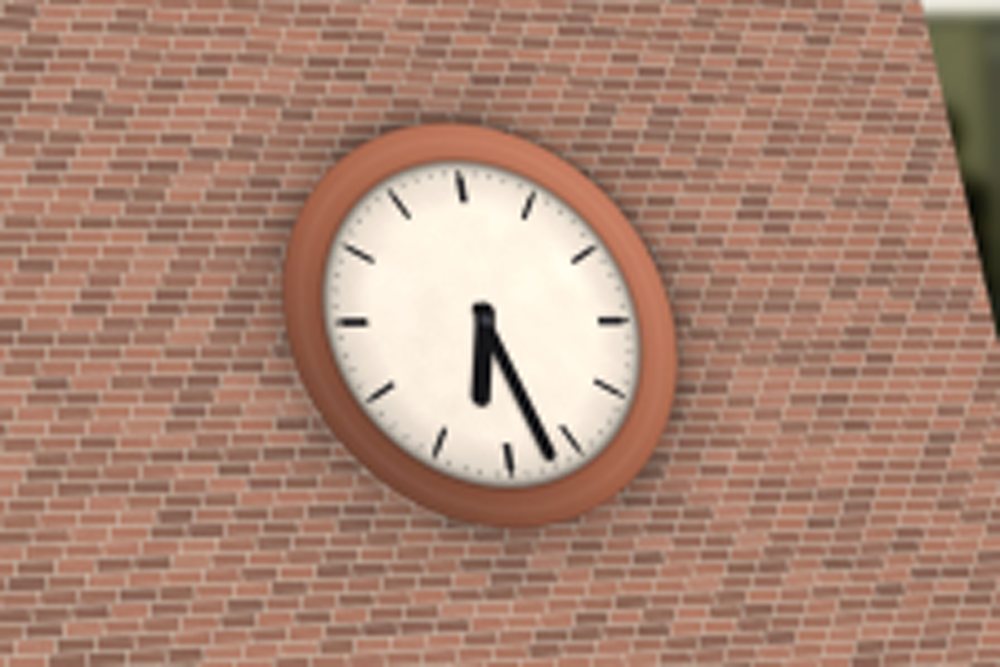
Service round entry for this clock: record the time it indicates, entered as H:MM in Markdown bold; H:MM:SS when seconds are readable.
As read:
**6:27**
